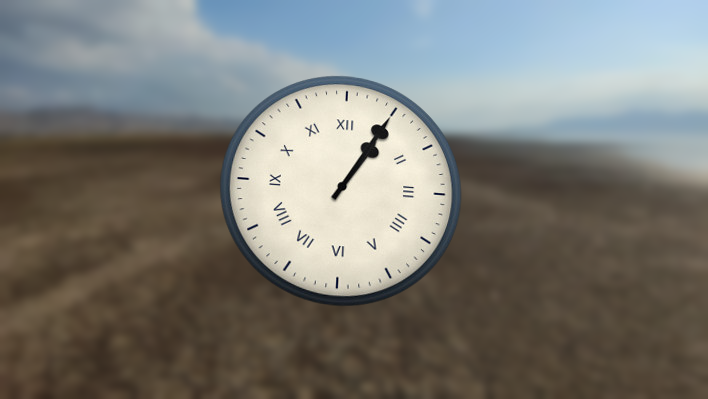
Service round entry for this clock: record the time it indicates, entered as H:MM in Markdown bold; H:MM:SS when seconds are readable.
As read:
**1:05**
